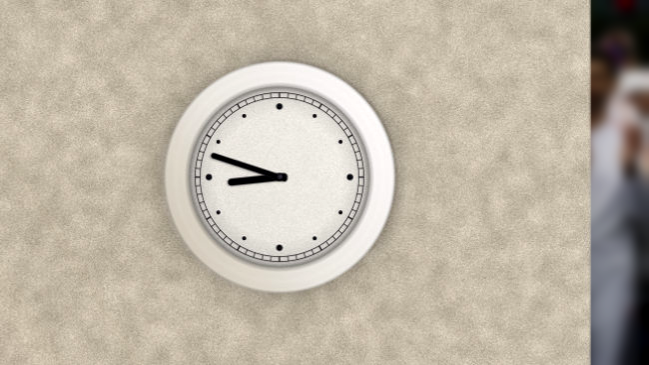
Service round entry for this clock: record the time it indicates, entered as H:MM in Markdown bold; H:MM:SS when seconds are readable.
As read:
**8:48**
